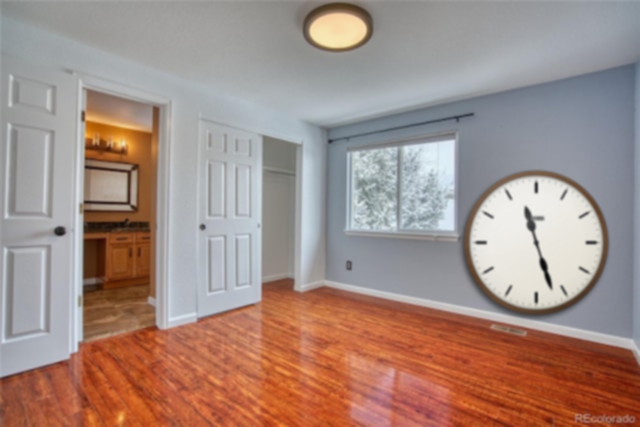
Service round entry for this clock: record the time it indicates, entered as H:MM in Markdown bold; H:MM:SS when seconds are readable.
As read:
**11:27**
